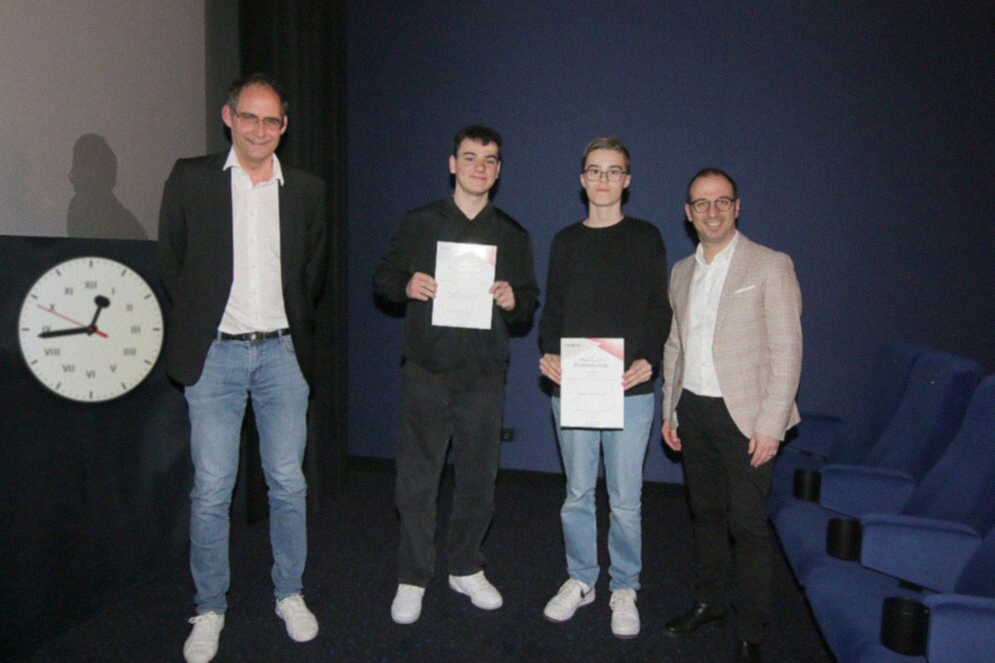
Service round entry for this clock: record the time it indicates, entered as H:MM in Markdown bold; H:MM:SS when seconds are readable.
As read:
**12:43:49**
